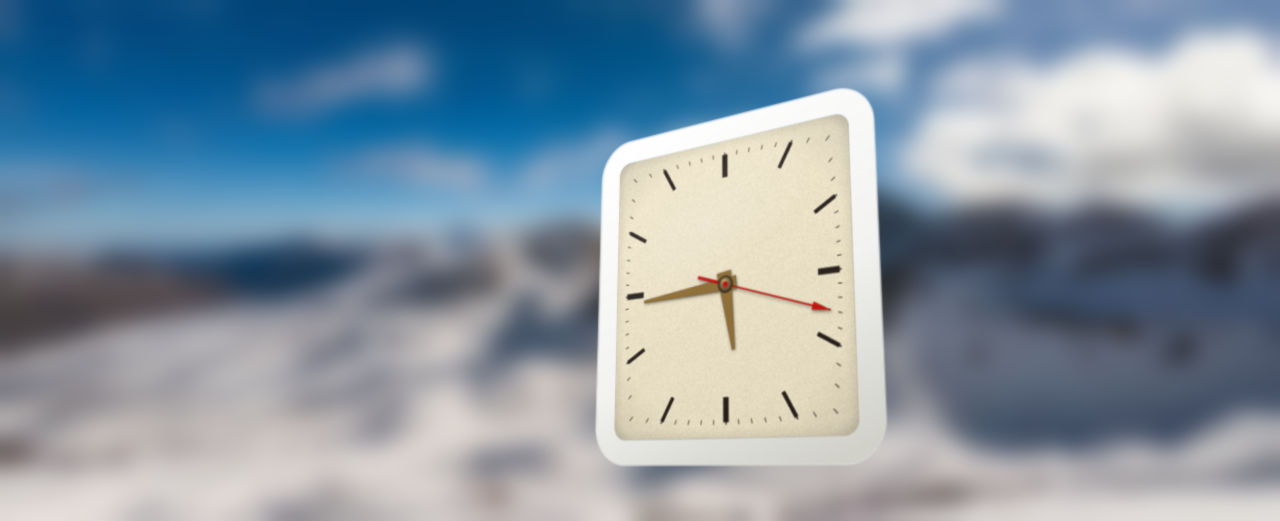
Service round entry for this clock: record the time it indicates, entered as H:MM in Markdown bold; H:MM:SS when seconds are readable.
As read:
**5:44:18**
